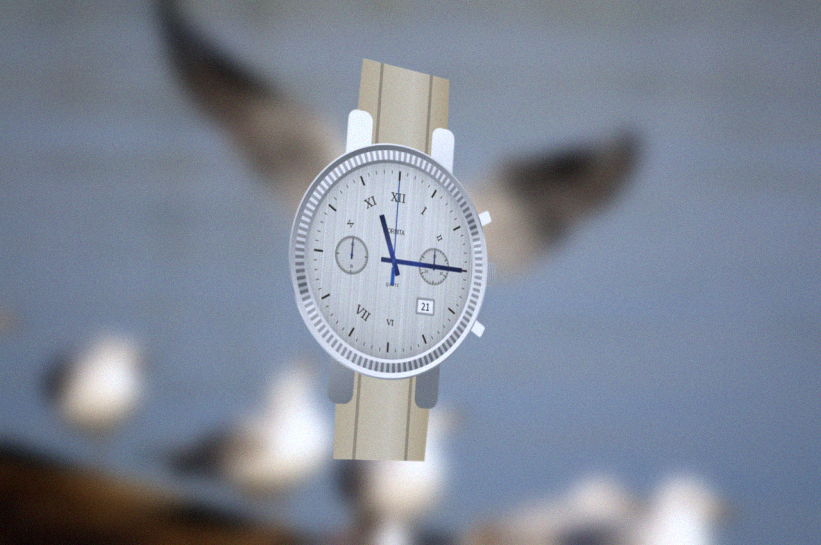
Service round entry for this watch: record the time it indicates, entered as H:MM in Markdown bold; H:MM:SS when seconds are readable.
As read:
**11:15**
